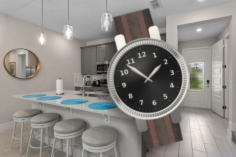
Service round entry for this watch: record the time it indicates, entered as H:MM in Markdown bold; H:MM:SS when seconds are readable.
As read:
**1:53**
